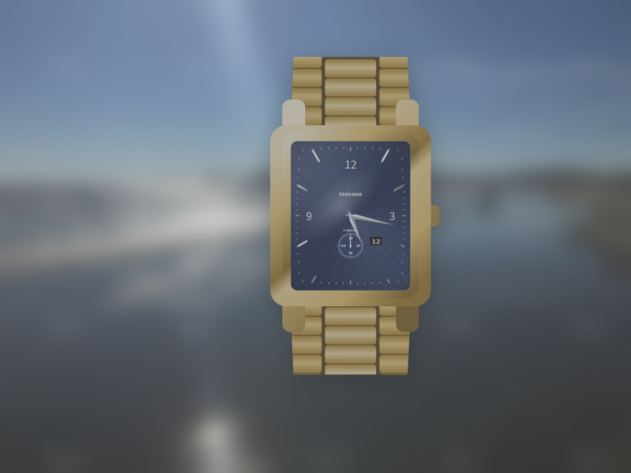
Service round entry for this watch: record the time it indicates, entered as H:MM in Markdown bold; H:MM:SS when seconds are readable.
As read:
**5:17**
